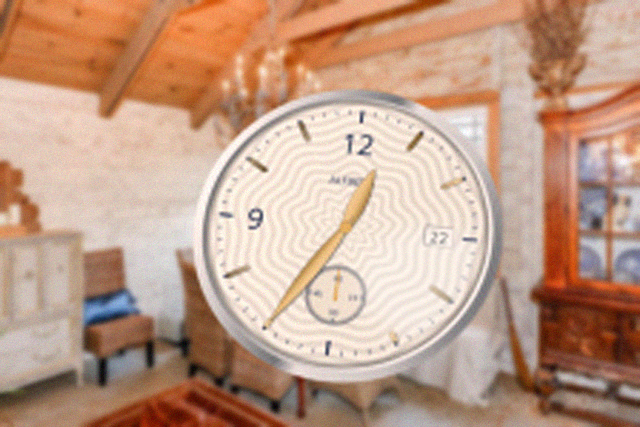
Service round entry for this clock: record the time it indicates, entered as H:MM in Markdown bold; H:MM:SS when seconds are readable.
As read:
**12:35**
